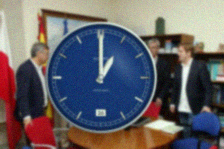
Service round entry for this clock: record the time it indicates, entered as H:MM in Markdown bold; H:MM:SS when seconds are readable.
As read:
**1:00**
